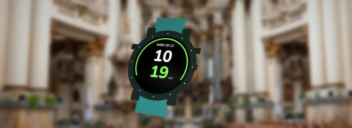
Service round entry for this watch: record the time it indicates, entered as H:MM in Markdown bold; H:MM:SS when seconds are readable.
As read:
**10:19**
